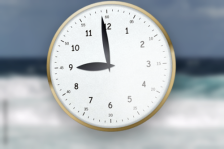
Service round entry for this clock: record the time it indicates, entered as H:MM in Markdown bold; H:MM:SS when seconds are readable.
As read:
**8:59**
